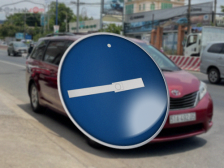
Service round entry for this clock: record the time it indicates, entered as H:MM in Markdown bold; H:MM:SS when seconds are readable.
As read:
**2:44**
